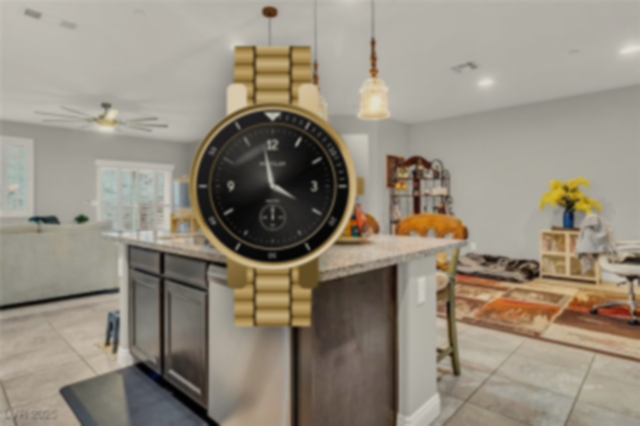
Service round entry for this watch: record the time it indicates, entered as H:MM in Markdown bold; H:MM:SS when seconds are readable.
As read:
**3:58**
